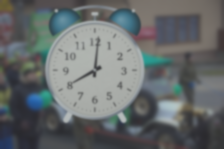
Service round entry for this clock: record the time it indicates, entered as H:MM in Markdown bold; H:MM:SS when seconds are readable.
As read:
**8:01**
